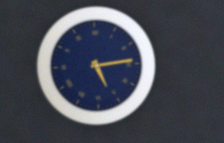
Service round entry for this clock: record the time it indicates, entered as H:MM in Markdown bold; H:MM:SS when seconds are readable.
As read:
**5:14**
